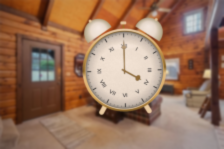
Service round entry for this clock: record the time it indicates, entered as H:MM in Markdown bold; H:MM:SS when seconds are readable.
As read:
**4:00**
